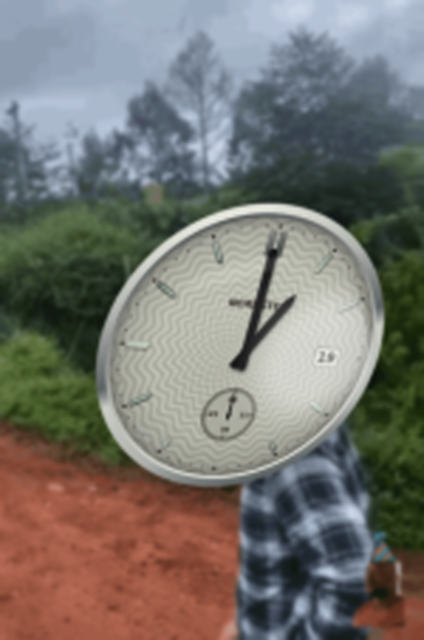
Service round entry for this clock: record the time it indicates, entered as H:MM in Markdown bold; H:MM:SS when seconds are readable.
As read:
**1:00**
